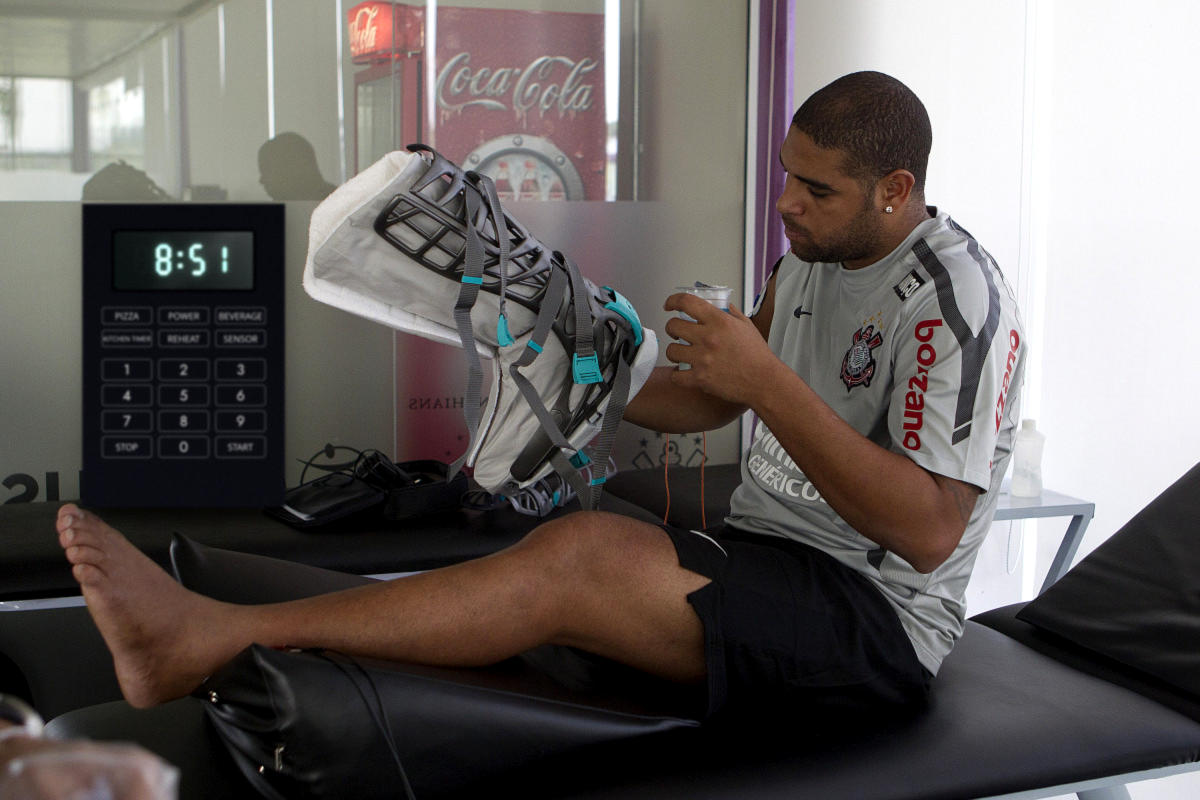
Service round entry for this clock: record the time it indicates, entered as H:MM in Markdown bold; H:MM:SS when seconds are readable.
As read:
**8:51**
